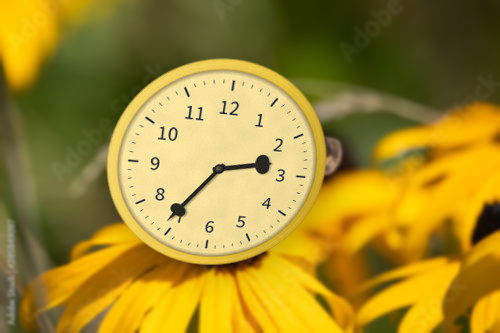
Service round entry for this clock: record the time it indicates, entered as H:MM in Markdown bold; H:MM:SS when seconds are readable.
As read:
**2:36**
